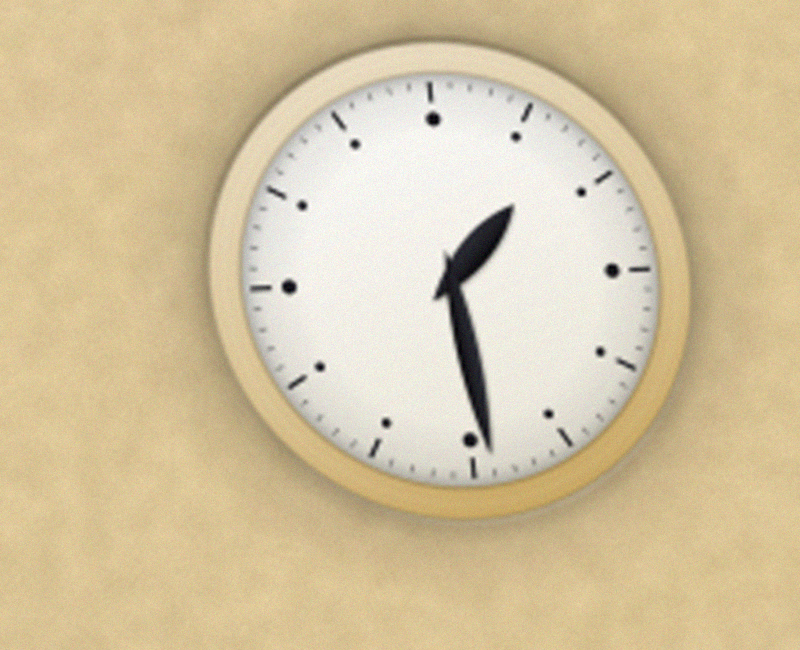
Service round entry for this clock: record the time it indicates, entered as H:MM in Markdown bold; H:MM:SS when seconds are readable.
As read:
**1:29**
